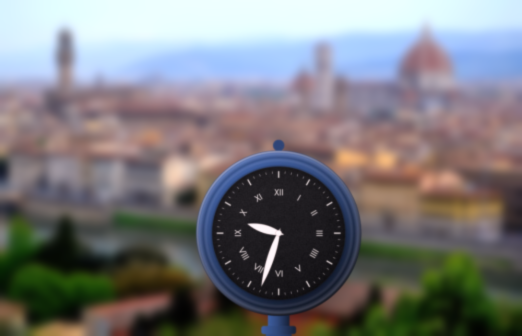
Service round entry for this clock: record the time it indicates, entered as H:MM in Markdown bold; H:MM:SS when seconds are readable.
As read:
**9:33**
